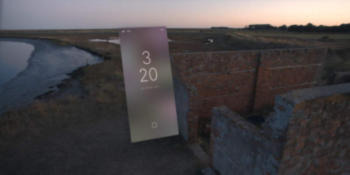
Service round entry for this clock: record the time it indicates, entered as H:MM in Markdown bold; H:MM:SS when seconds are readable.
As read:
**3:20**
